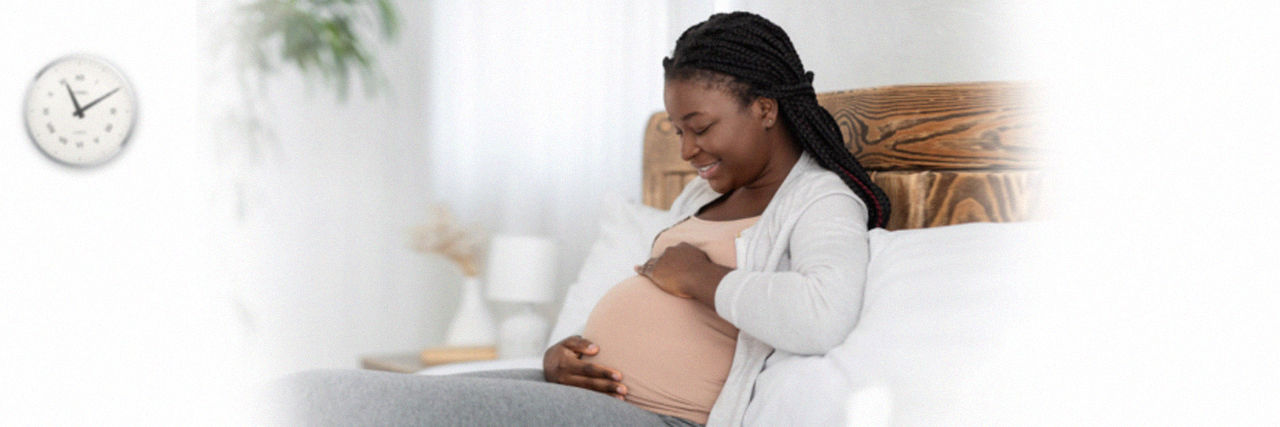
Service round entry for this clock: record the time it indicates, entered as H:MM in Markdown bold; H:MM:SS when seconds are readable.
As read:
**11:10**
